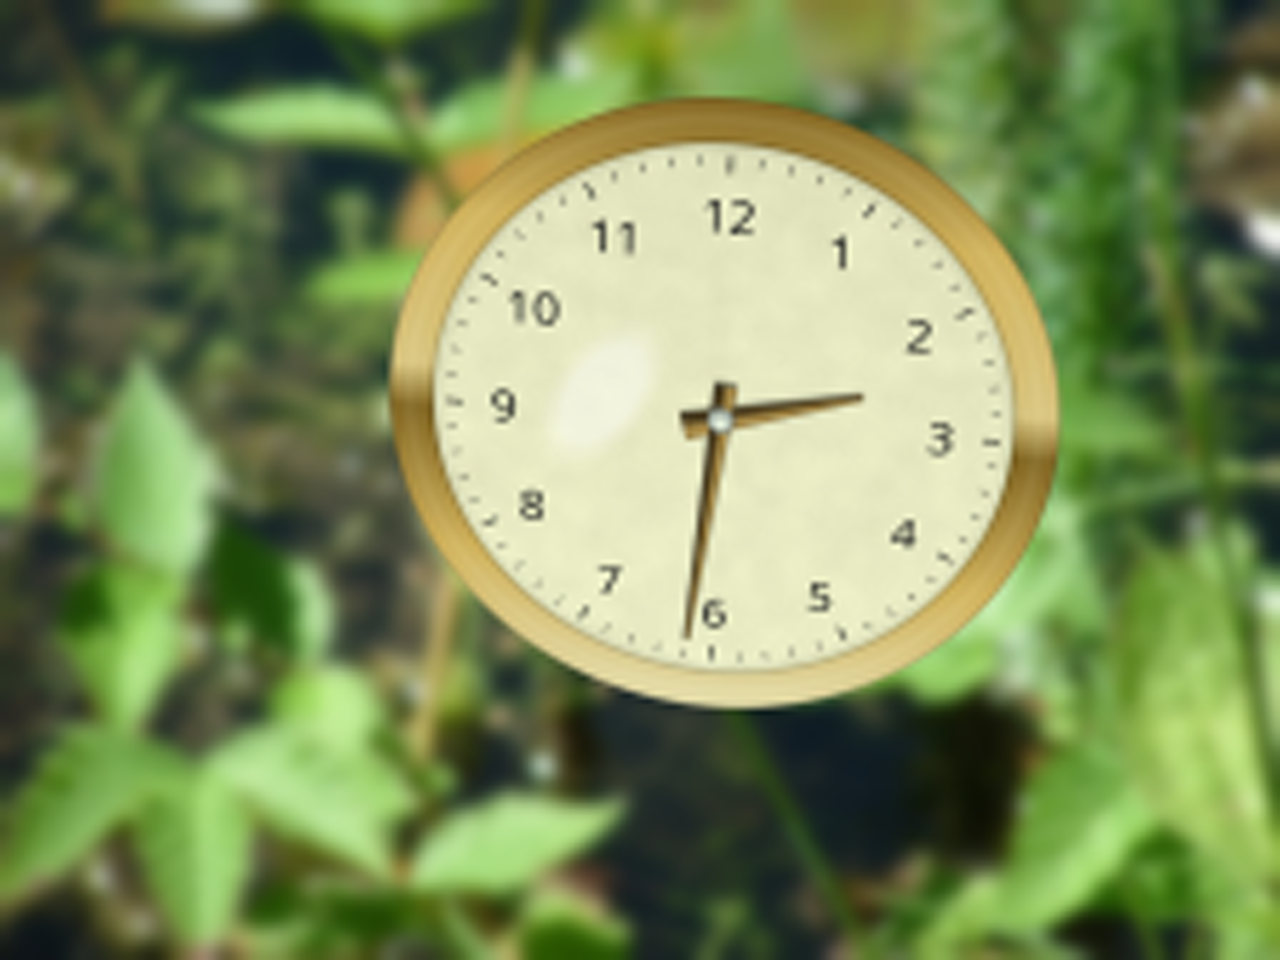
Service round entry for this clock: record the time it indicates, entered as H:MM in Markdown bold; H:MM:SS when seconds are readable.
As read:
**2:31**
